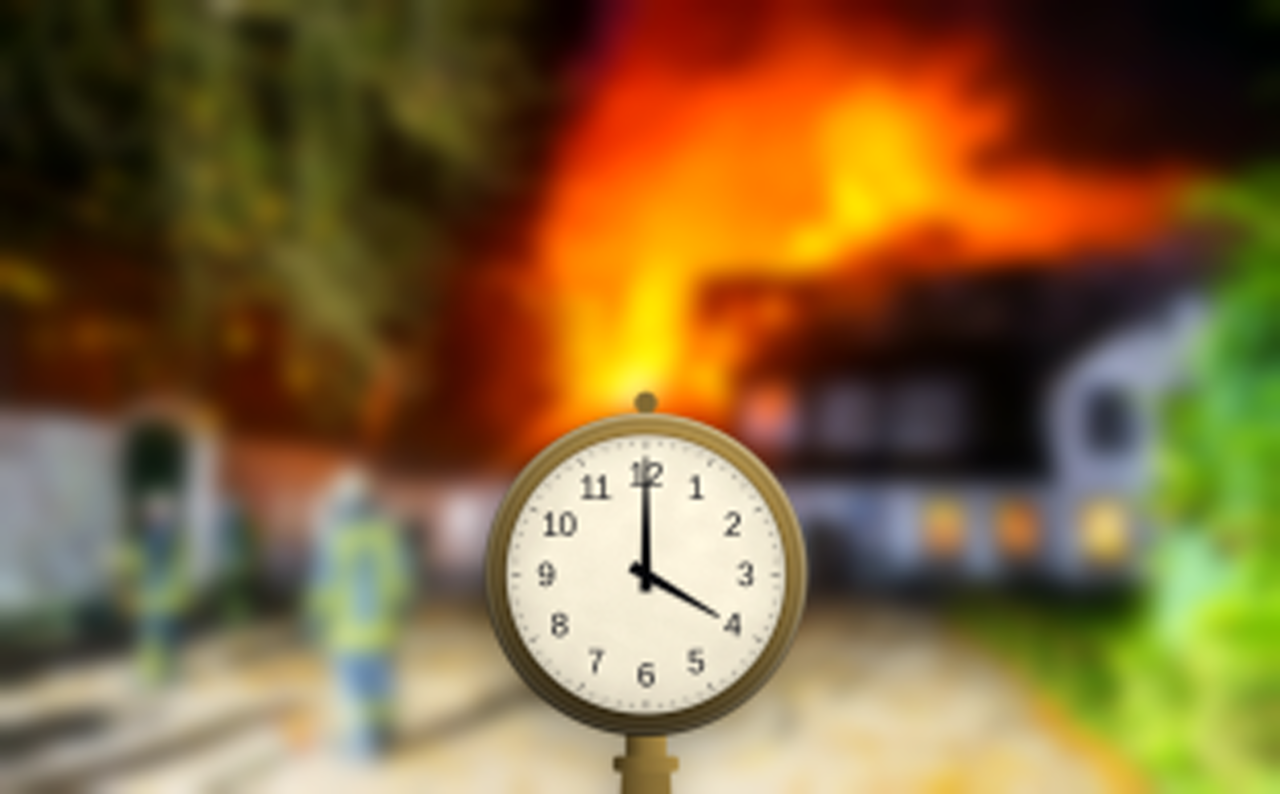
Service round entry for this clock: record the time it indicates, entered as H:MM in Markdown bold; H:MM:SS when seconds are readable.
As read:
**4:00**
